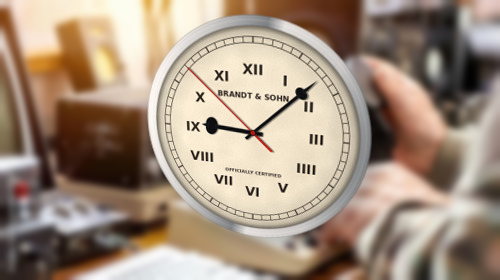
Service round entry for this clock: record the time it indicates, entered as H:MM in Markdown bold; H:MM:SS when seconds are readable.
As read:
**9:07:52**
